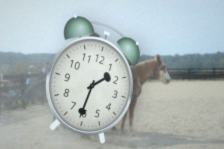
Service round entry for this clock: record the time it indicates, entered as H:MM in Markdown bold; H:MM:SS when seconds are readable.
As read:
**1:31**
